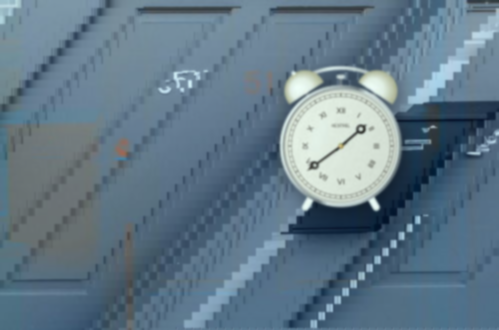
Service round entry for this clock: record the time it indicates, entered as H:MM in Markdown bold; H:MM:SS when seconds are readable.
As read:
**1:39**
